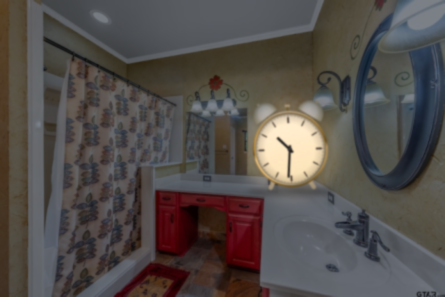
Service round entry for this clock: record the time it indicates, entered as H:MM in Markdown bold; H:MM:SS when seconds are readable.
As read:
**10:31**
